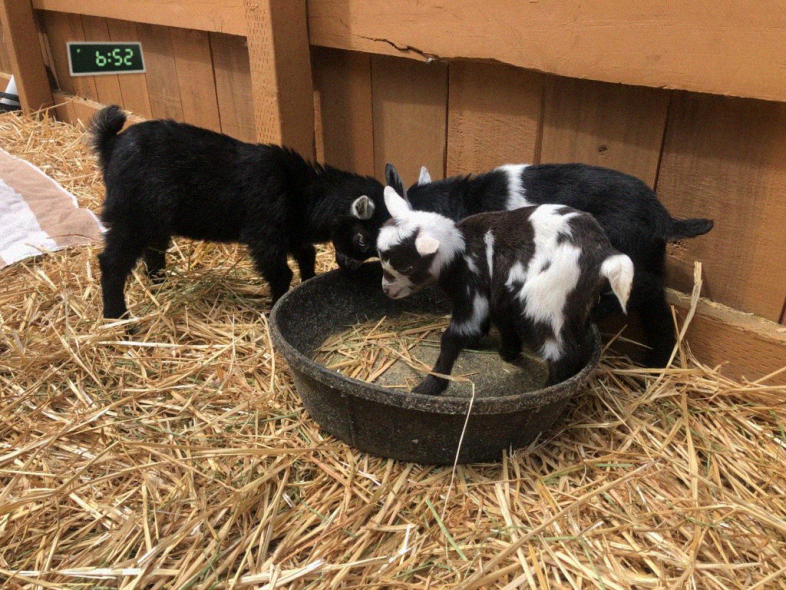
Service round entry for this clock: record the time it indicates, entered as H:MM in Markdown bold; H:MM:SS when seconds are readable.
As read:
**6:52**
